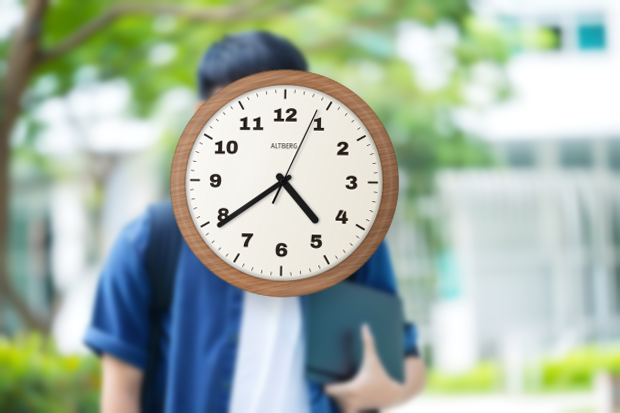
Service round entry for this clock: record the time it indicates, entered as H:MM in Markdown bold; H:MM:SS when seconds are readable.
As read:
**4:39:04**
